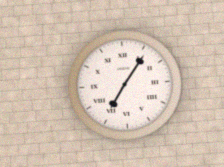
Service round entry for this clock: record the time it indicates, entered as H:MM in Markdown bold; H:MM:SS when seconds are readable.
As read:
**7:06**
